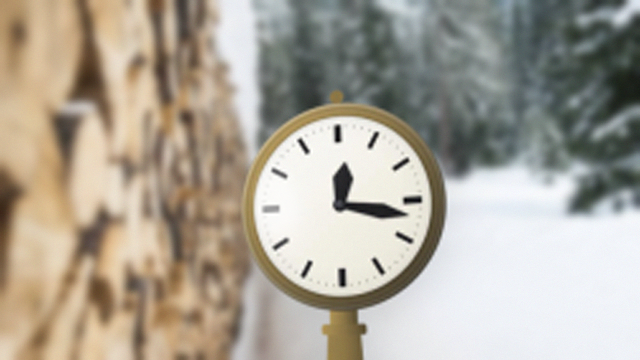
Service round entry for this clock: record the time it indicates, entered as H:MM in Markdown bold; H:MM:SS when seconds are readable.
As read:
**12:17**
